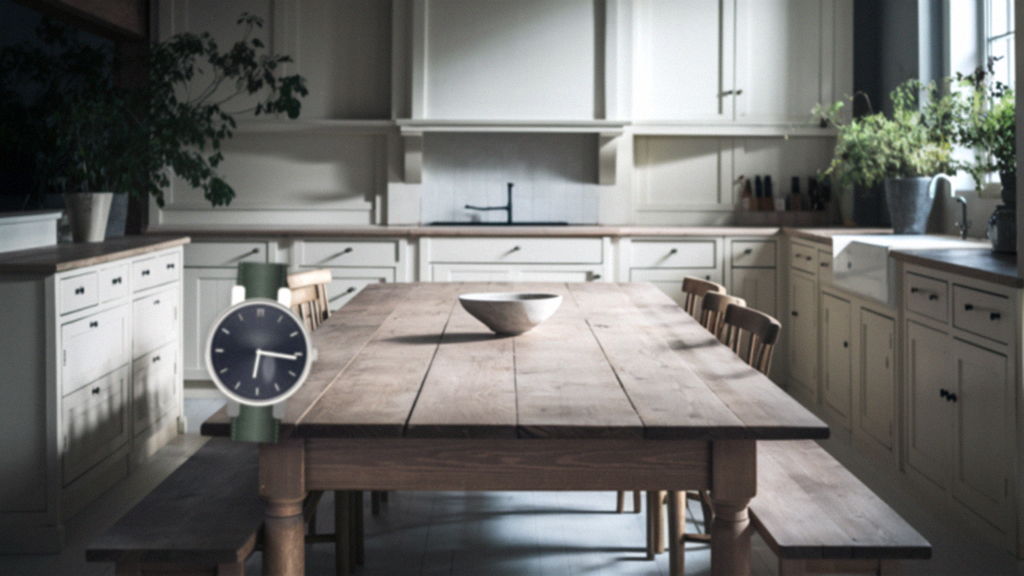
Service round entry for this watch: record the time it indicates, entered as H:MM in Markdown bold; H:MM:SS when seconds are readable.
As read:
**6:16**
